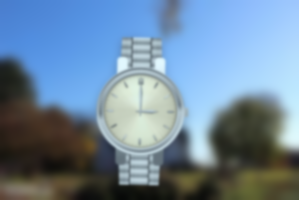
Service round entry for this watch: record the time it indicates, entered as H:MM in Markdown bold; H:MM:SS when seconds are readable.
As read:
**3:00**
